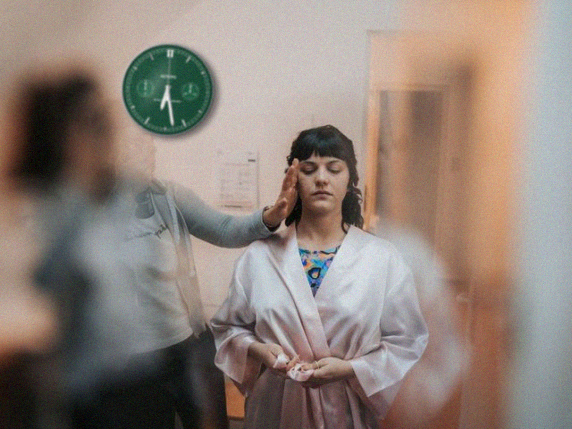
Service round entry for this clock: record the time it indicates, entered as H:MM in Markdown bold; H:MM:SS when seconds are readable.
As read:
**6:28**
